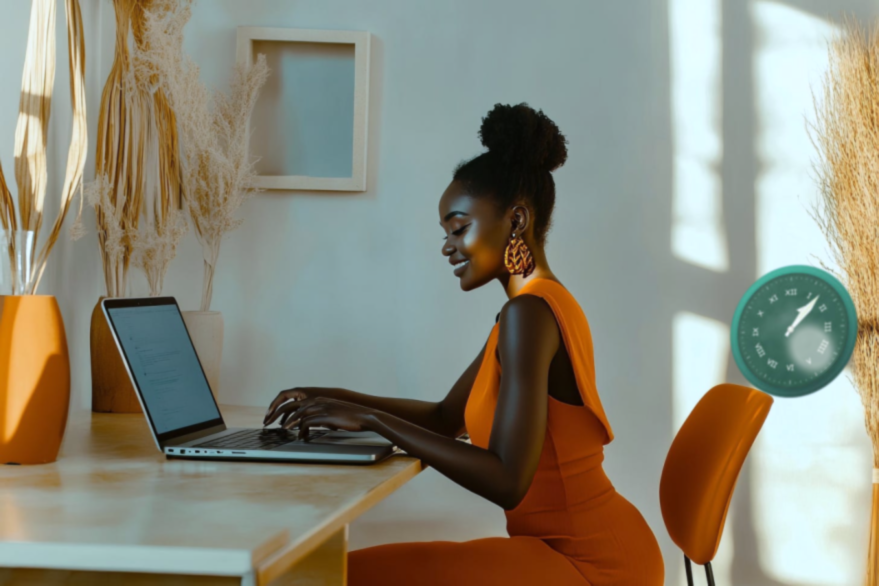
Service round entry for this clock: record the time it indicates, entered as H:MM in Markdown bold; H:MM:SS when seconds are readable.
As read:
**1:07**
